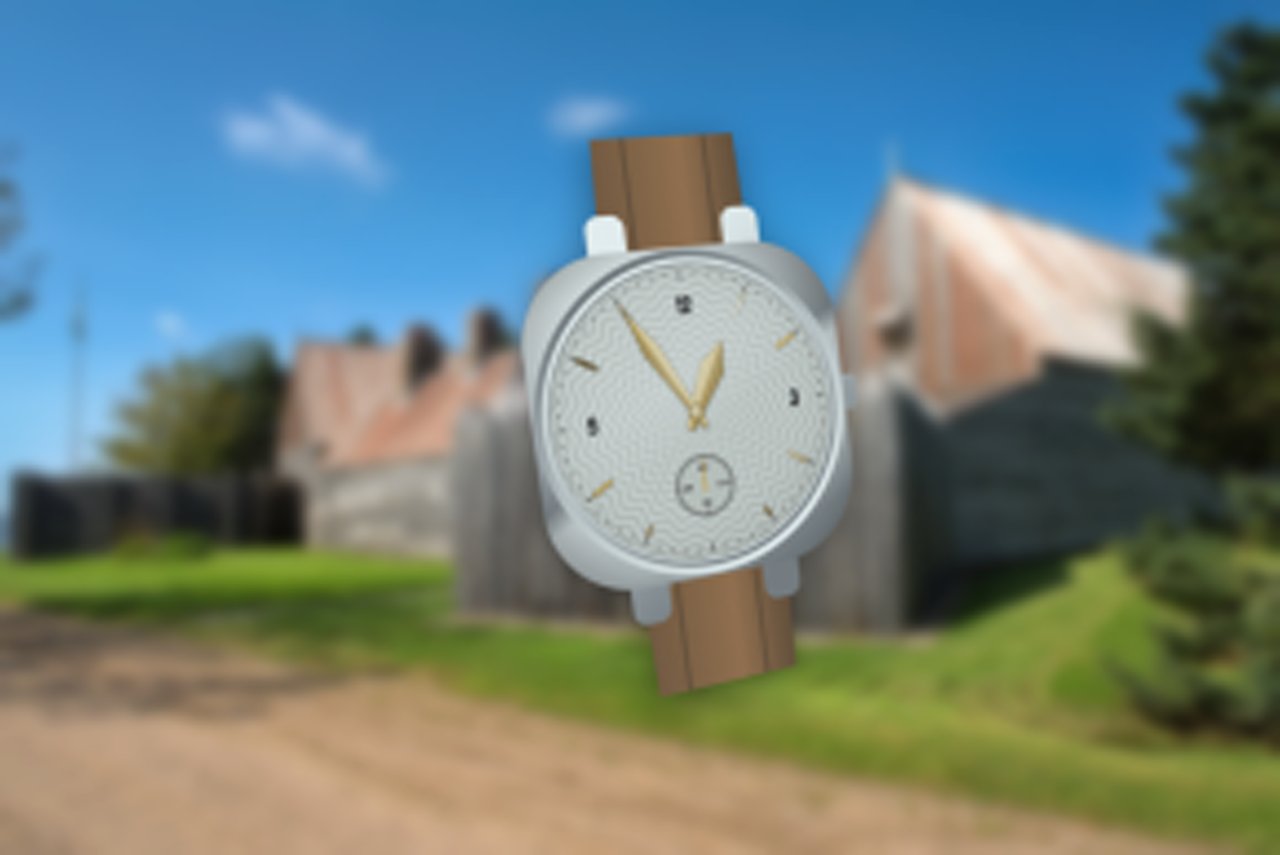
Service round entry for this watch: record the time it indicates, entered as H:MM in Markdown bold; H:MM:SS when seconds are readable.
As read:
**12:55**
